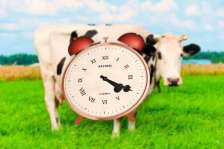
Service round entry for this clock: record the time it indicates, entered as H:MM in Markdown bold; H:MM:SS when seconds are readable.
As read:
**4:20**
